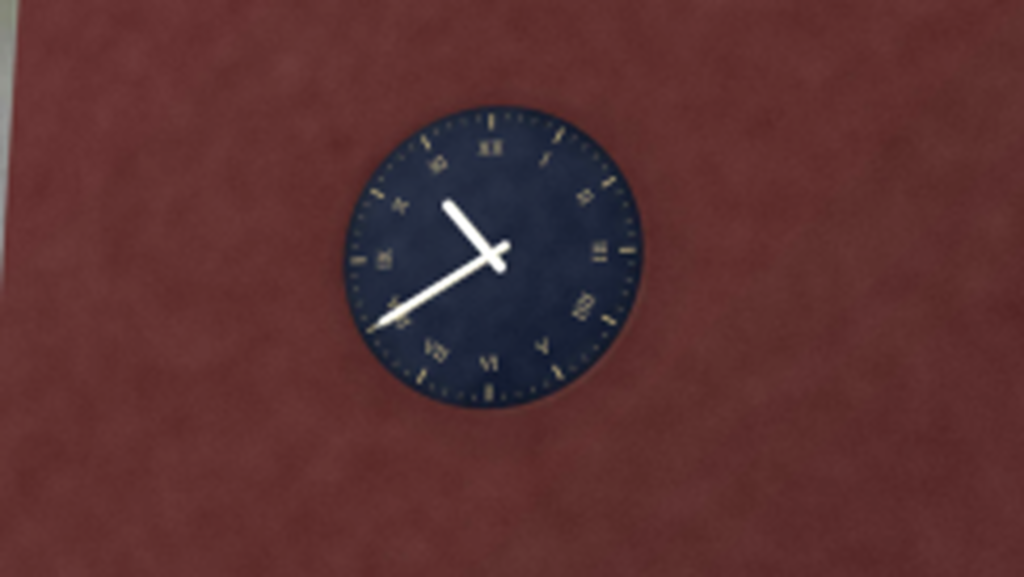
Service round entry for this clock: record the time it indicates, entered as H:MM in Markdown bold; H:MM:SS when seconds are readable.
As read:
**10:40**
